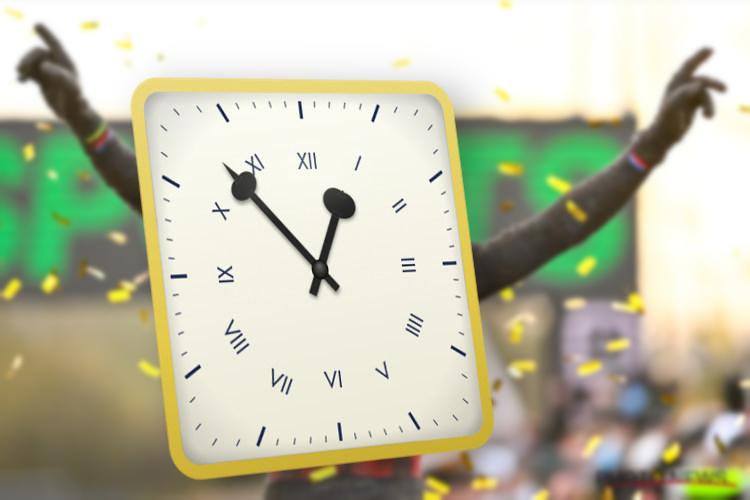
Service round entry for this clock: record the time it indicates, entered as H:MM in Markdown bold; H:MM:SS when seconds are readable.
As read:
**12:53**
